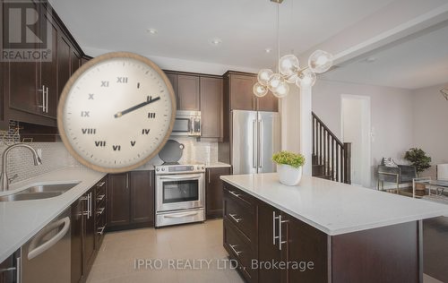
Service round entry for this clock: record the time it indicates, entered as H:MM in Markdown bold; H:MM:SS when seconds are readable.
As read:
**2:11**
